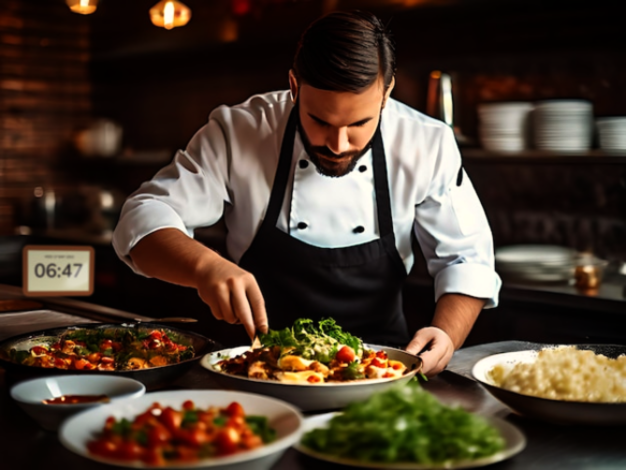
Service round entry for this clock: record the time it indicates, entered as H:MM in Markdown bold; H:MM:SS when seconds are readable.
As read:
**6:47**
